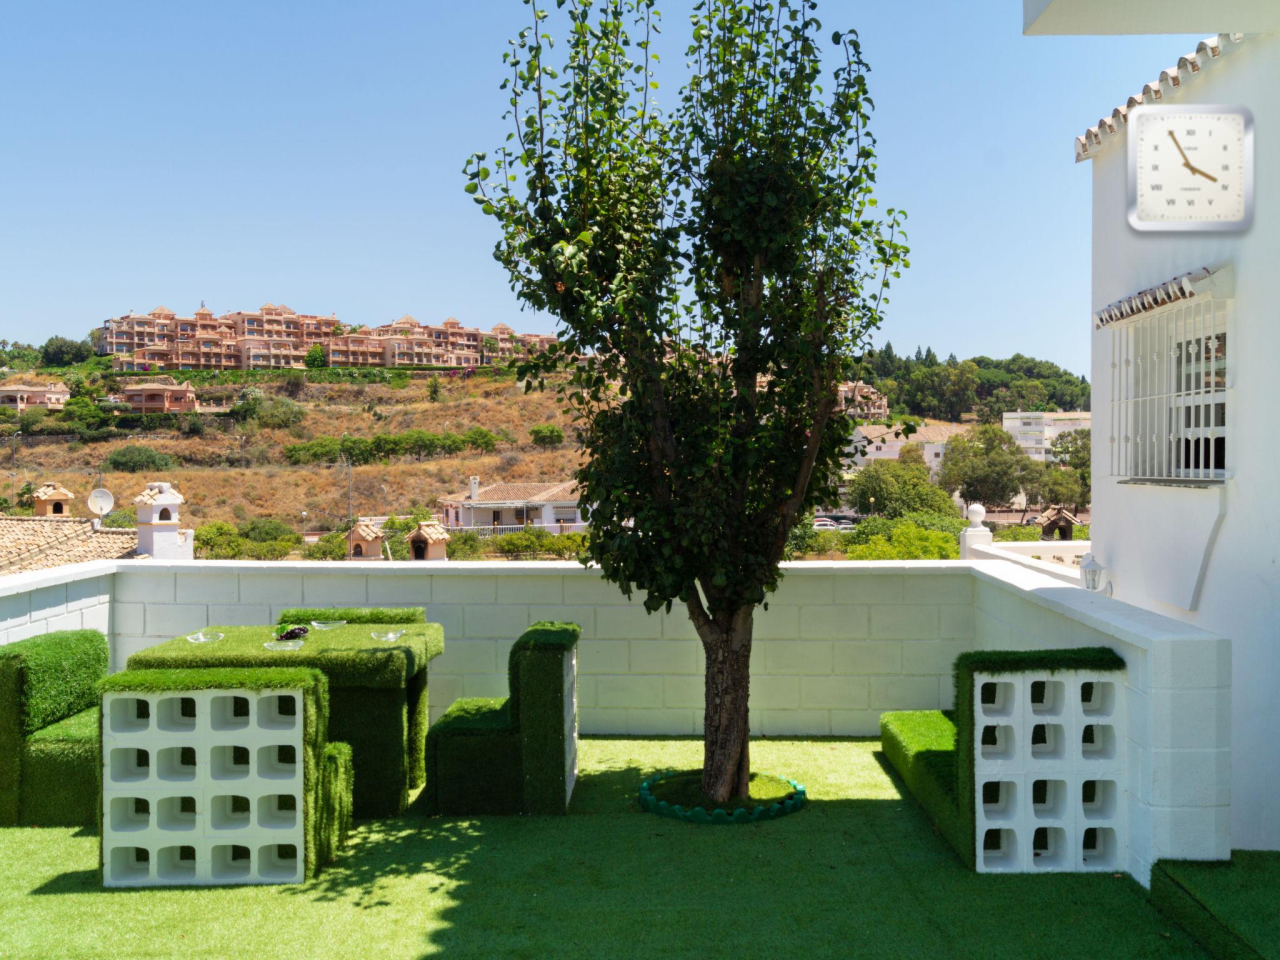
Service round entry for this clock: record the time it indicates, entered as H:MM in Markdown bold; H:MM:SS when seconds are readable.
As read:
**3:55**
